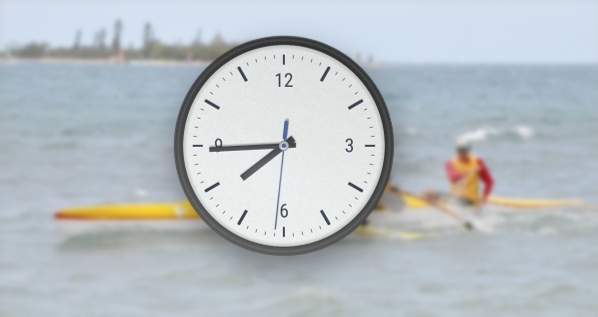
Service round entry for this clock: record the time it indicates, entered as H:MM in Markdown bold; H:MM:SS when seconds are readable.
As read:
**7:44:31**
